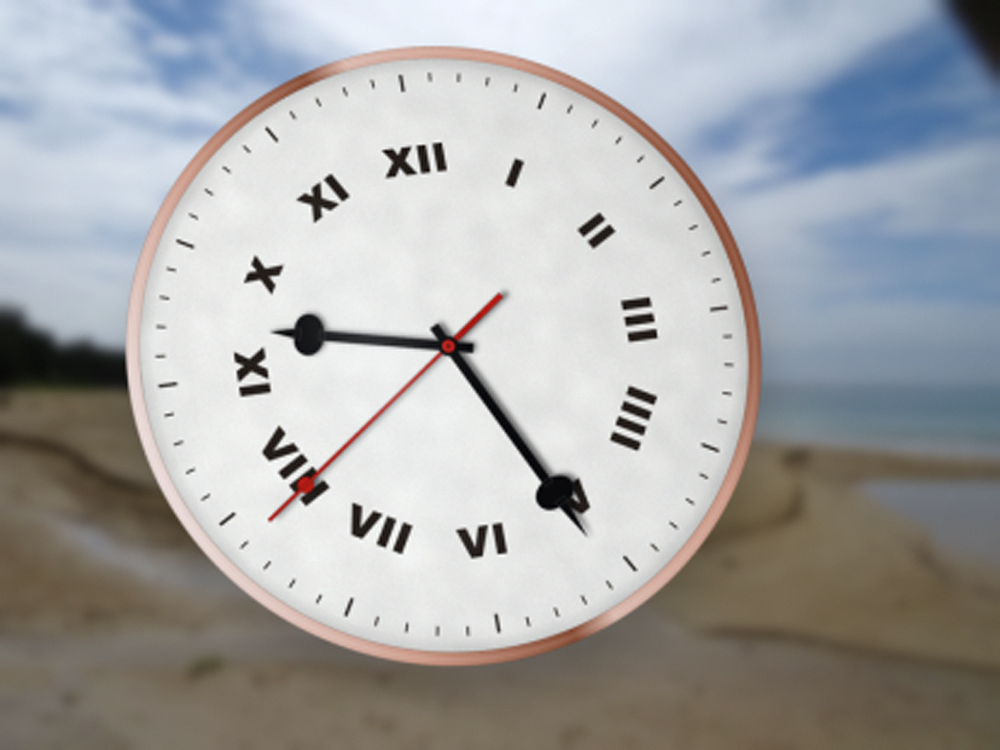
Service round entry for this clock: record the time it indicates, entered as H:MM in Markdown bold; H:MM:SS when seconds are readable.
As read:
**9:25:39**
